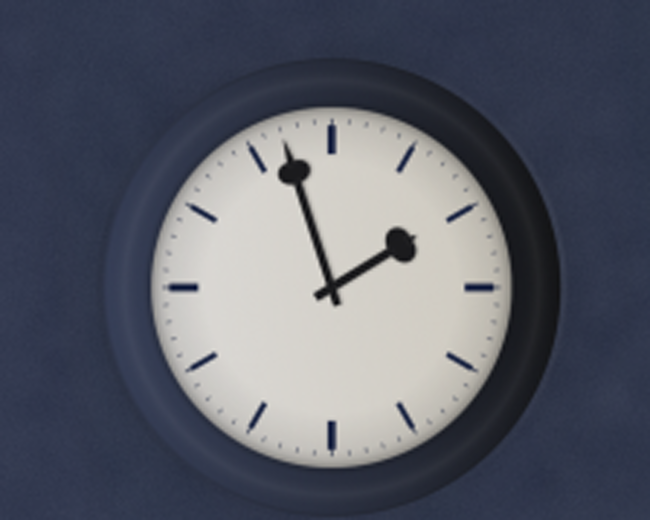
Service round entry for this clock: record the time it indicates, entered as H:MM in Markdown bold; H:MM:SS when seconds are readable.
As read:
**1:57**
